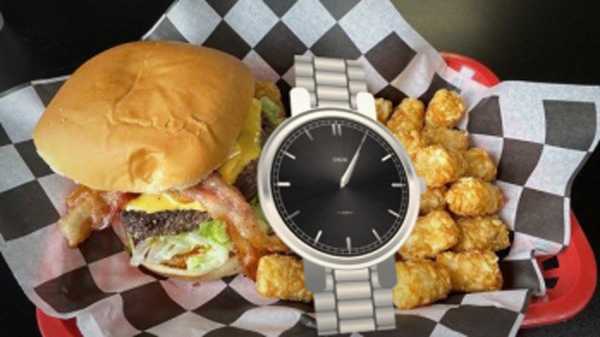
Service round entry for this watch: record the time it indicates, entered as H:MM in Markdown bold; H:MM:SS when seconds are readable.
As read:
**1:05**
